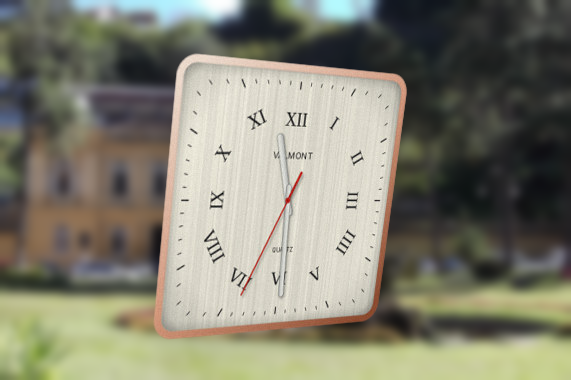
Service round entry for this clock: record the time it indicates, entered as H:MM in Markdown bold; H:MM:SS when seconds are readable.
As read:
**11:29:34**
